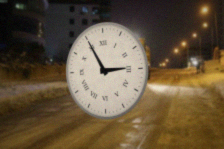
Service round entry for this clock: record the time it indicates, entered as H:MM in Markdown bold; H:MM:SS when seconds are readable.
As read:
**2:55**
